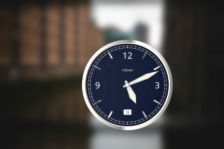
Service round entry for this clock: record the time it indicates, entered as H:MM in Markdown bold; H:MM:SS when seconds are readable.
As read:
**5:11**
